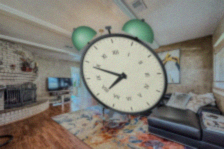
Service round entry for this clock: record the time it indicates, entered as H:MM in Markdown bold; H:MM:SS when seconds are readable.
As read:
**7:49**
